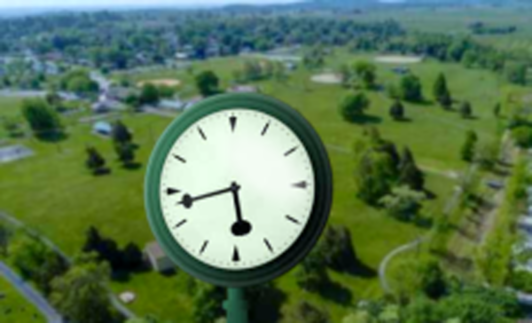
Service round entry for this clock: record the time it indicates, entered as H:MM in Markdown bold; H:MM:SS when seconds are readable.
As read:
**5:43**
